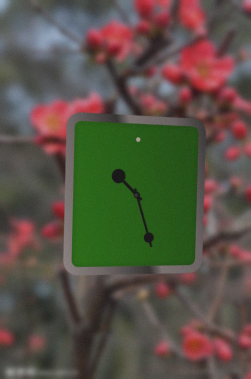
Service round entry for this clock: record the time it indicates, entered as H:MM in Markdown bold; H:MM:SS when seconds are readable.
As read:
**10:27**
